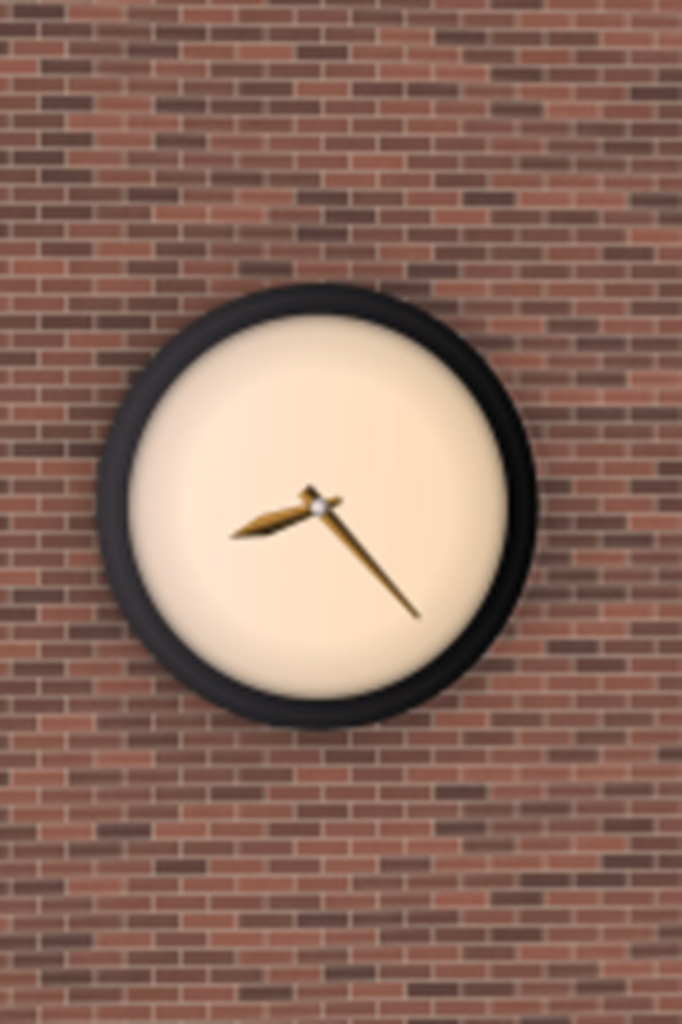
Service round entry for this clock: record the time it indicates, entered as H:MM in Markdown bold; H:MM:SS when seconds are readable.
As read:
**8:23**
